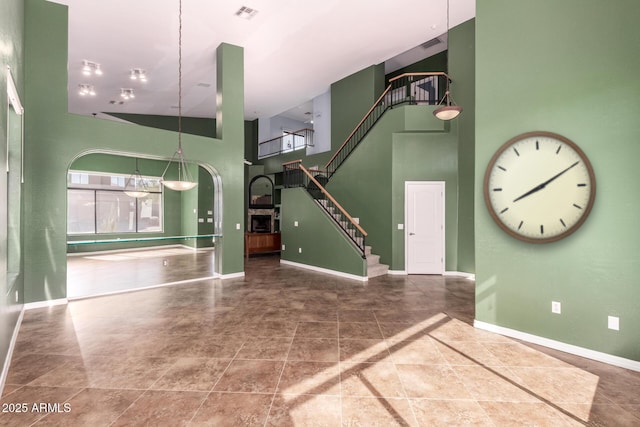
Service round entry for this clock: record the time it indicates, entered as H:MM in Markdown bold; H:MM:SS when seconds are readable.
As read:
**8:10**
